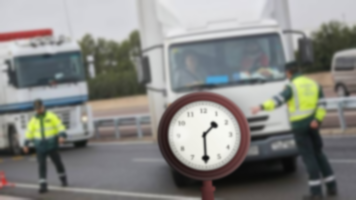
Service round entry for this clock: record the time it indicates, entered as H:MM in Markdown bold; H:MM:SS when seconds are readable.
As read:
**1:30**
